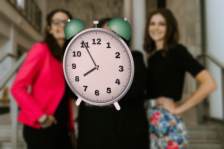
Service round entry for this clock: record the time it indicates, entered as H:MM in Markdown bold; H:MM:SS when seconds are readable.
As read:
**7:55**
